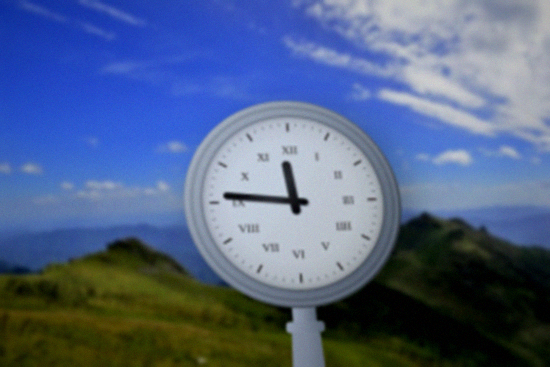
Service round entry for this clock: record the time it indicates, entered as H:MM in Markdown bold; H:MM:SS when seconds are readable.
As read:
**11:46**
